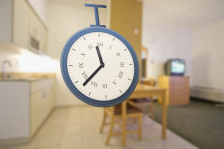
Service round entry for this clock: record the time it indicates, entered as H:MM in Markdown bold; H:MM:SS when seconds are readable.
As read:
**11:38**
